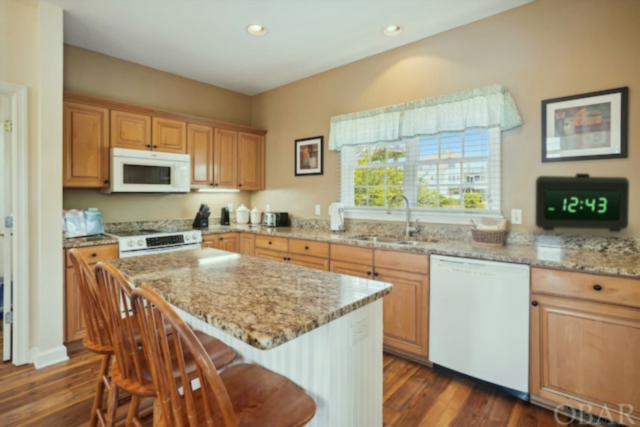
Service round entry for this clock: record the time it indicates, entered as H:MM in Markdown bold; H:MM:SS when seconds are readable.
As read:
**12:43**
